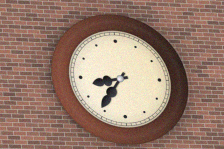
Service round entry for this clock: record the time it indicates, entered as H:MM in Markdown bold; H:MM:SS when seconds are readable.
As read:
**8:36**
